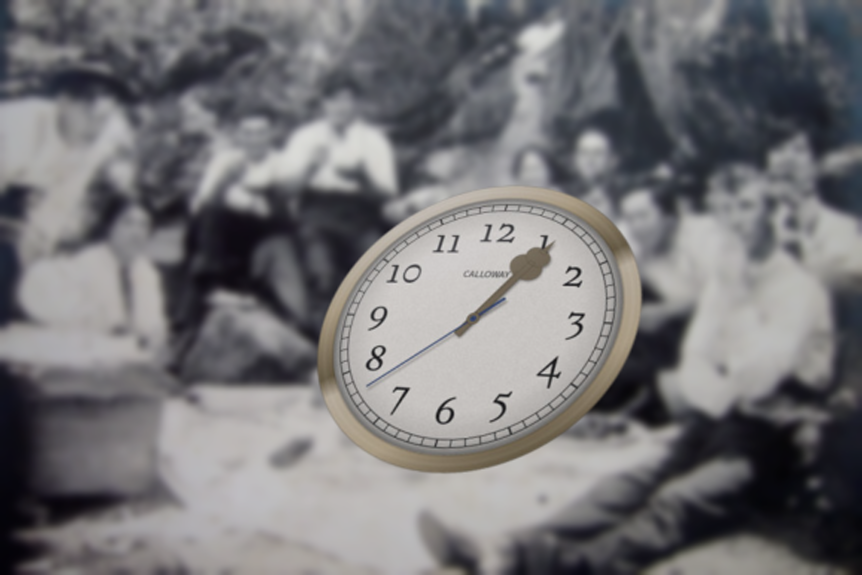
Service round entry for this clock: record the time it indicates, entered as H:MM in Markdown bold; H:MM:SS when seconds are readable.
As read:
**1:05:38**
